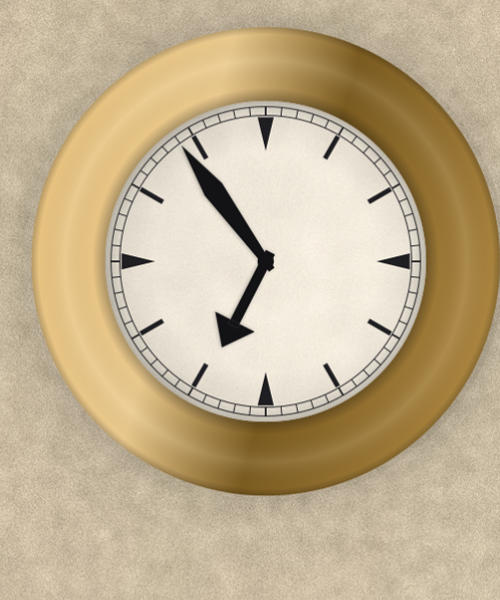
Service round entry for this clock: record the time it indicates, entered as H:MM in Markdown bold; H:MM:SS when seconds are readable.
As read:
**6:54**
